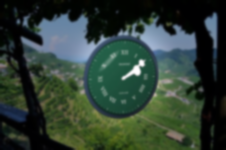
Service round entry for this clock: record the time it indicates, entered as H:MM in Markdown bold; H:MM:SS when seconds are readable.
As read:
**2:09**
